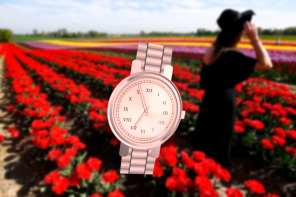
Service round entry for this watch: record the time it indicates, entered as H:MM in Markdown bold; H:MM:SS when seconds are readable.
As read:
**6:56**
